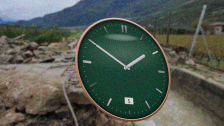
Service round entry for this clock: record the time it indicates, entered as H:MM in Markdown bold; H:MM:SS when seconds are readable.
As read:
**1:50**
